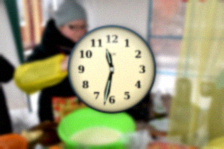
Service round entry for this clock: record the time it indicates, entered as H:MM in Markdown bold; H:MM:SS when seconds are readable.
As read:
**11:32**
